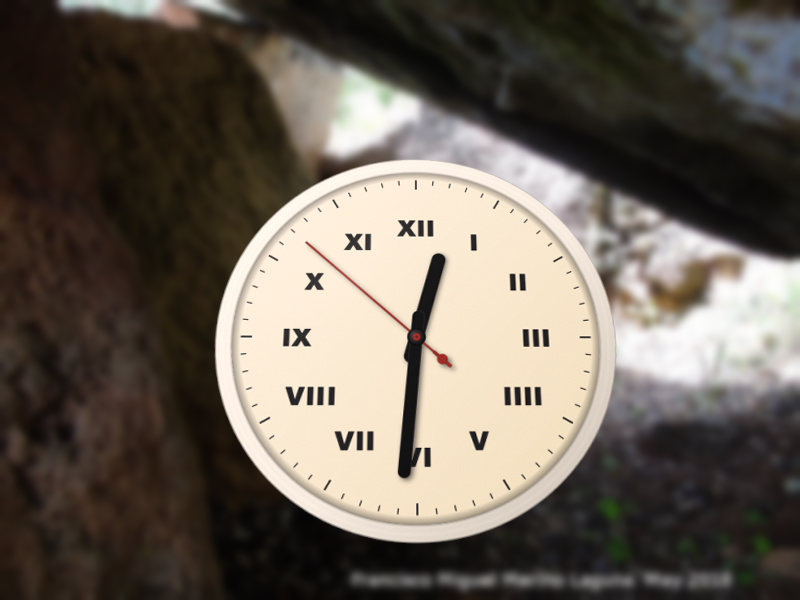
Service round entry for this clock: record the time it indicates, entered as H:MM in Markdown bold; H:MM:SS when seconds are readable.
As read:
**12:30:52**
